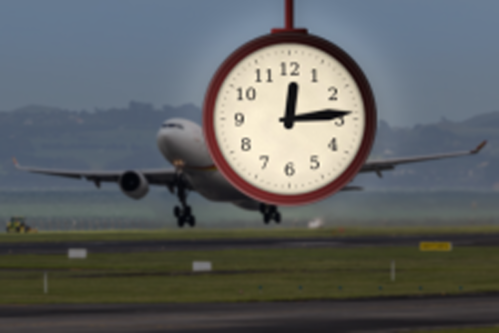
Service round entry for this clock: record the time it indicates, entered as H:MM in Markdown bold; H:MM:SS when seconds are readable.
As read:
**12:14**
